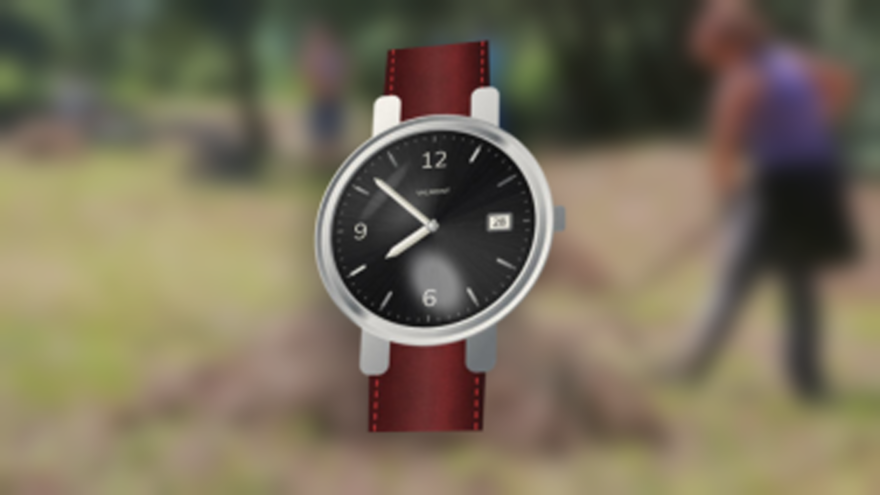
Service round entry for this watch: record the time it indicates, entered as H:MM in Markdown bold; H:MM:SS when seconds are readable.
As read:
**7:52**
